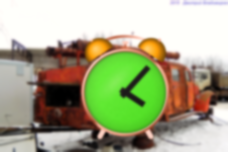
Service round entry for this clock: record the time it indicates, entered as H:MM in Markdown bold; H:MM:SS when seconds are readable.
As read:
**4:07**
